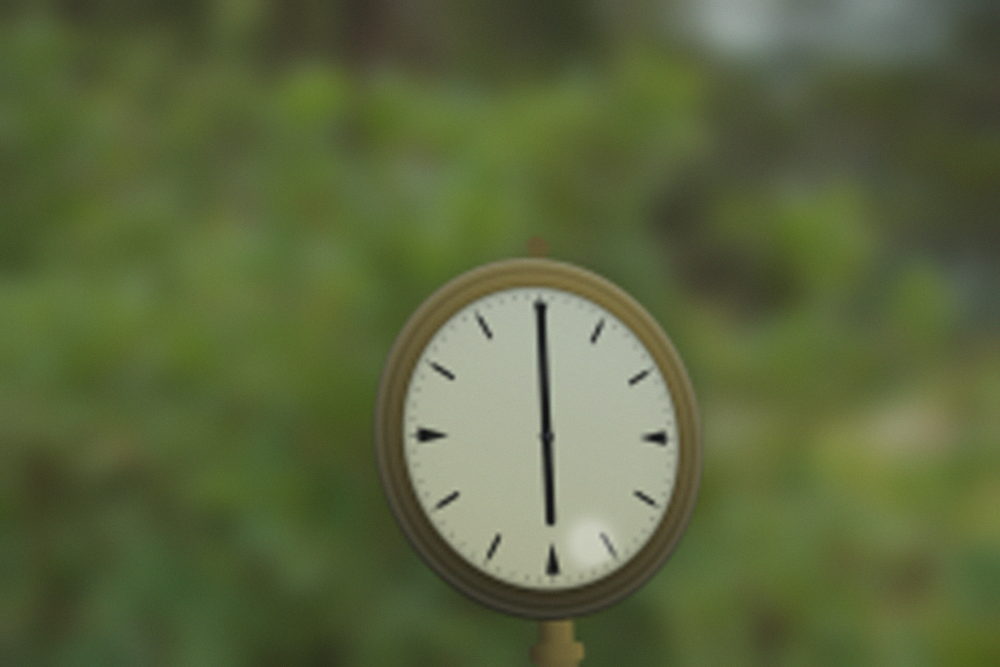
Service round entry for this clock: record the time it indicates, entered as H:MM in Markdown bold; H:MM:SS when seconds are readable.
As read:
**6:00**
